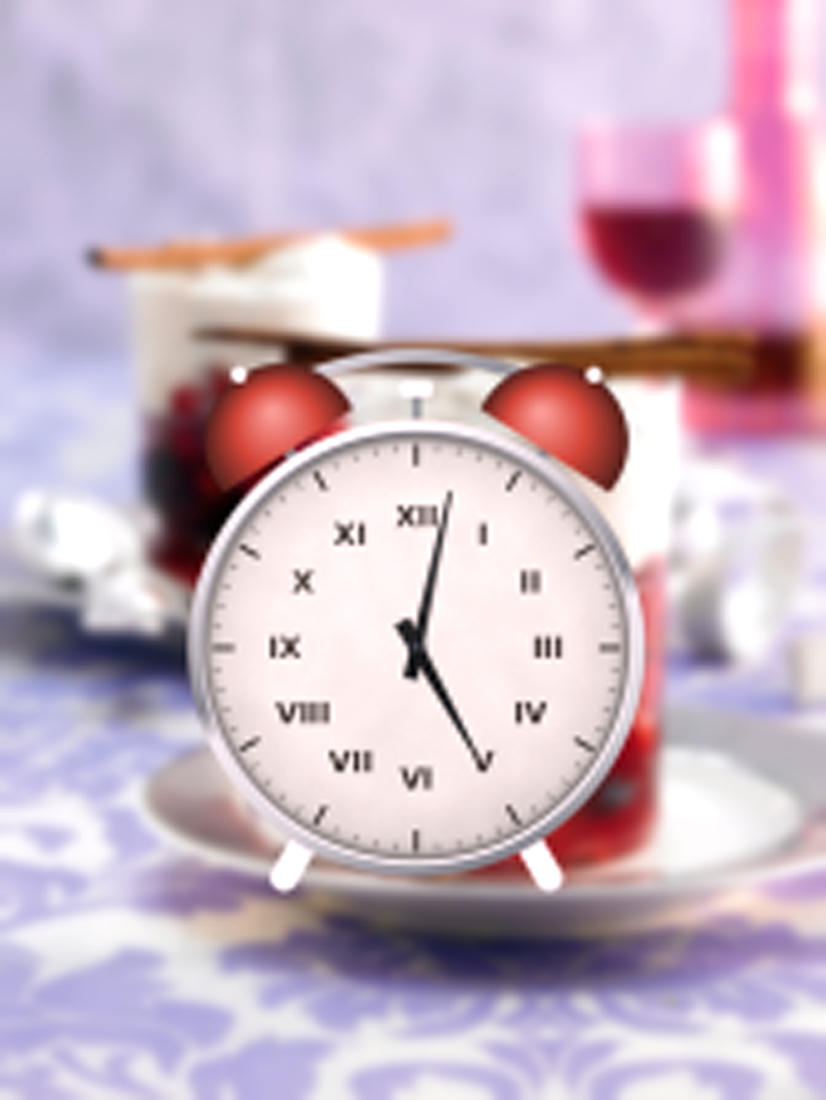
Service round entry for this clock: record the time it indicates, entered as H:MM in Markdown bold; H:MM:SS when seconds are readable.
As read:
**5:02**
